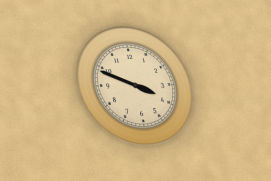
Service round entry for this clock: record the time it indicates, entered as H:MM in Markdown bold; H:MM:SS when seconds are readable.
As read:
**3:49**
